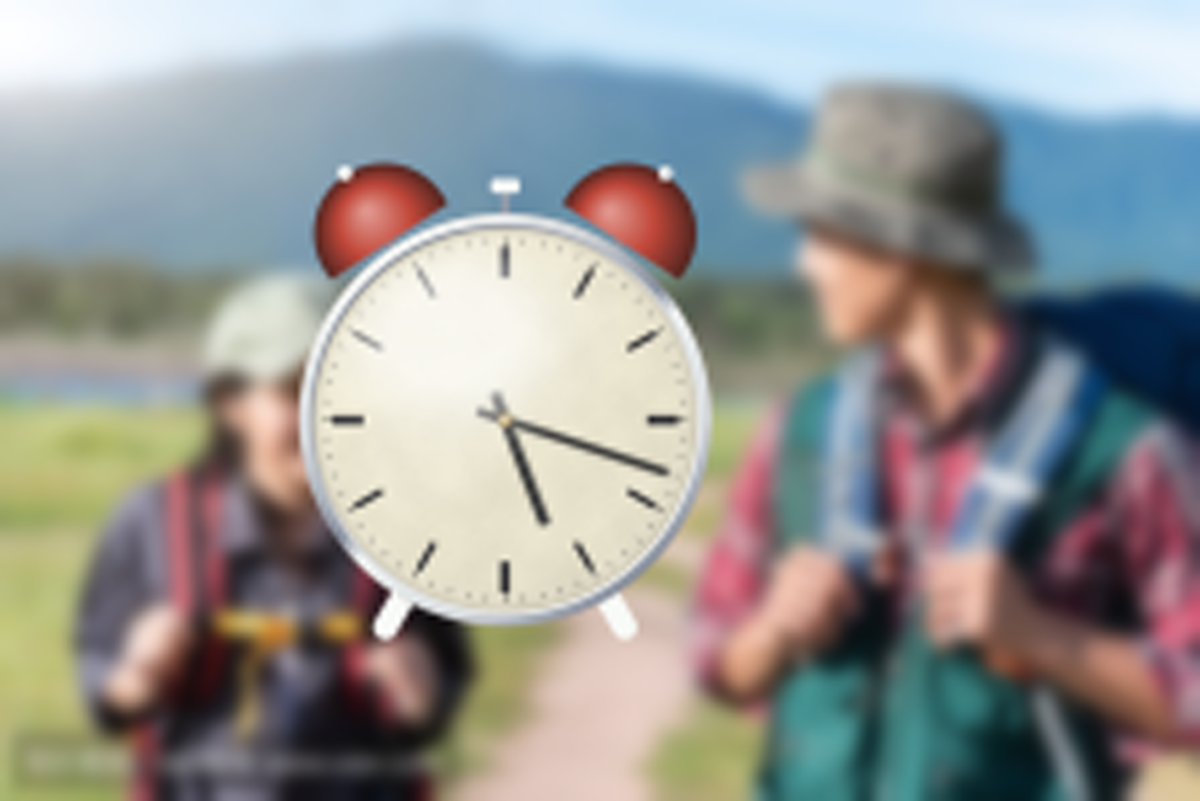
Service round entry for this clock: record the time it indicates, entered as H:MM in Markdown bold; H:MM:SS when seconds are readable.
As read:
**5:18**
